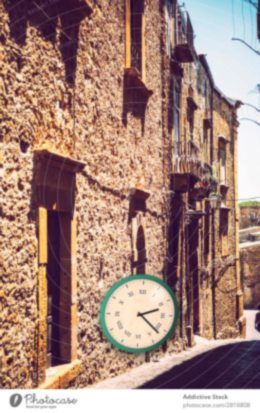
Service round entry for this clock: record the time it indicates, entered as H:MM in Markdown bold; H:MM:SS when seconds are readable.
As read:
**2:22**
